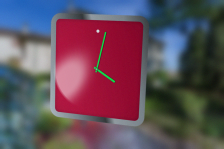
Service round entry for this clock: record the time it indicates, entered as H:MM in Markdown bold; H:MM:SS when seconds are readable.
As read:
**4:02**
